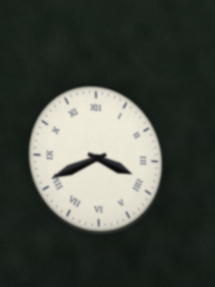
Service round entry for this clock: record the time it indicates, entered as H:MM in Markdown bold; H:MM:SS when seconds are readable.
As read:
**3:41**
